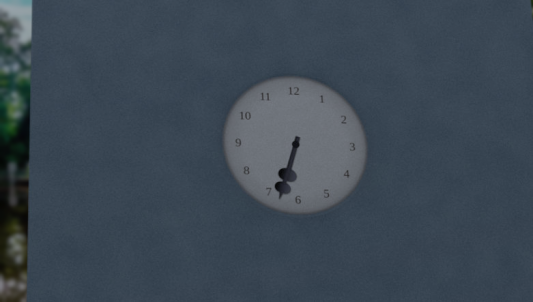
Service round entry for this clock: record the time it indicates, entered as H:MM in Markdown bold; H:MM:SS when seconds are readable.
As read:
**6:33**
